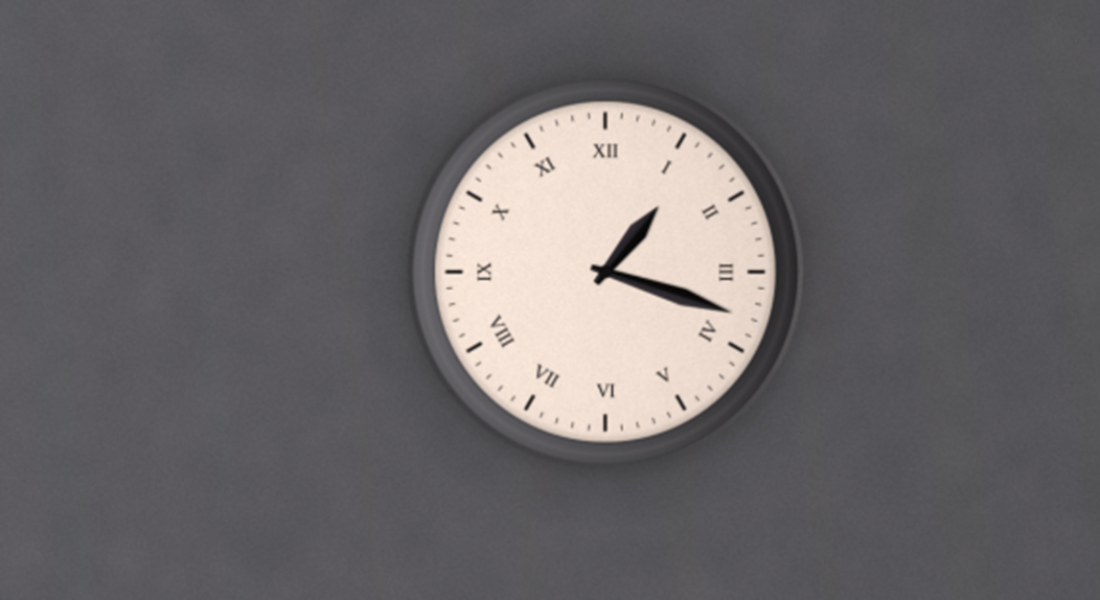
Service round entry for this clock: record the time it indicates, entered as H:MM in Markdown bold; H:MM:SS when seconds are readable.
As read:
**1:18**
